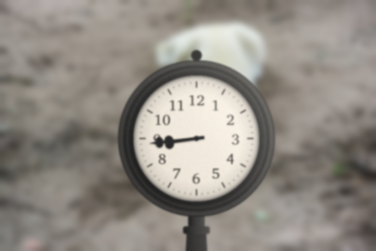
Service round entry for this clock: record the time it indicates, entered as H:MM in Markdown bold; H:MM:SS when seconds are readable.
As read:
**8:44**
